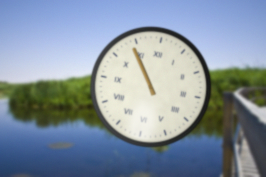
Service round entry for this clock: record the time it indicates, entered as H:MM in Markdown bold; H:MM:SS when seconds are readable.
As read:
**10:54**
